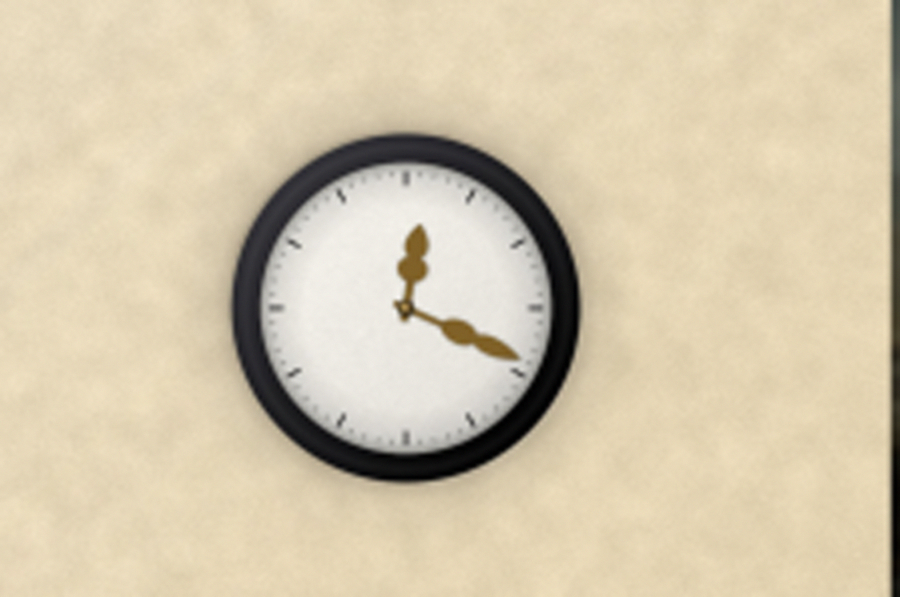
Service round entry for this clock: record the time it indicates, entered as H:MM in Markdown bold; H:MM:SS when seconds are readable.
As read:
**12:19**
